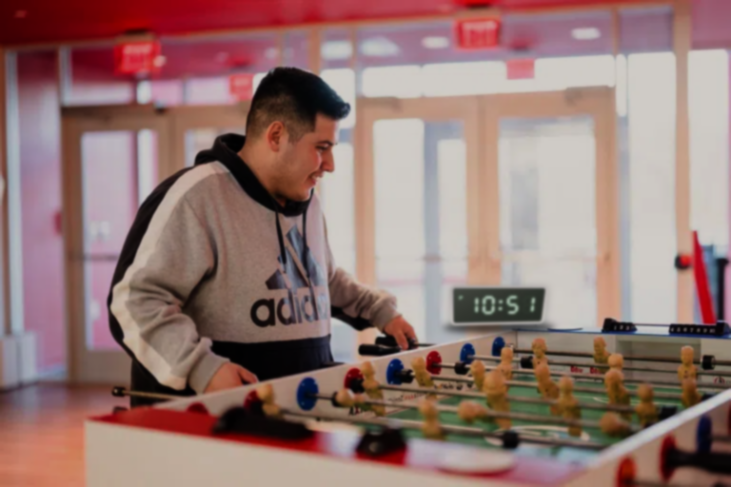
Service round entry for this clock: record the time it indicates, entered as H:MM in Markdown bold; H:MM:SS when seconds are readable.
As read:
**10:51**
